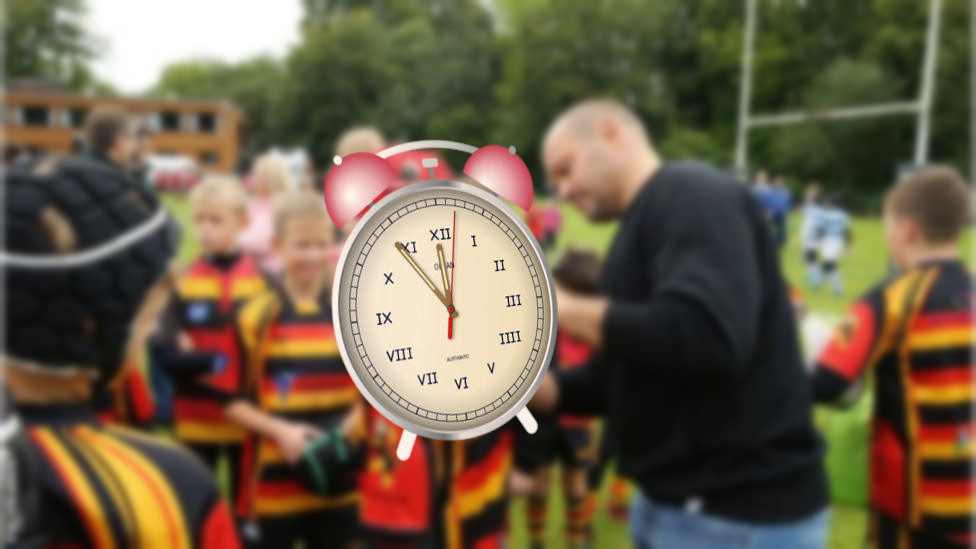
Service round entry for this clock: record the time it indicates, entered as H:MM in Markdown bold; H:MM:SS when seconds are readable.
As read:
**11:54:02**
